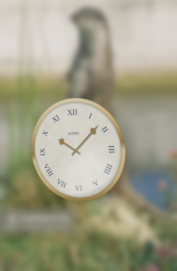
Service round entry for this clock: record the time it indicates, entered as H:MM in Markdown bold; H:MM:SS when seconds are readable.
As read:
**10:08**
